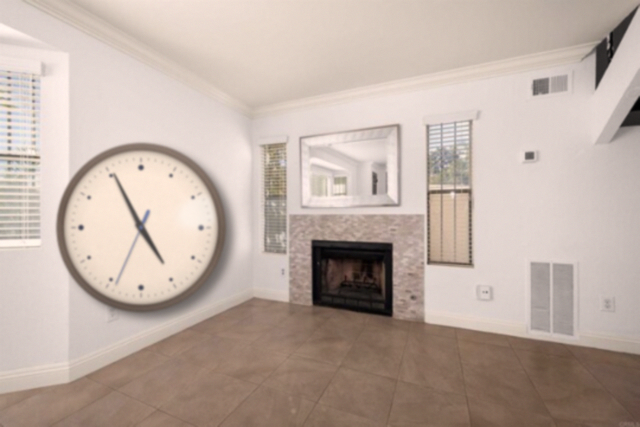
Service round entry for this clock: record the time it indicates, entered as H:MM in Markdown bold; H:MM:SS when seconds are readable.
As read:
**4:55:34**
